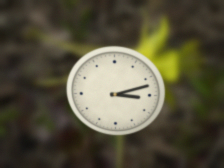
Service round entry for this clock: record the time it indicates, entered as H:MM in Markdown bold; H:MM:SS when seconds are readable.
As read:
**3:12**
